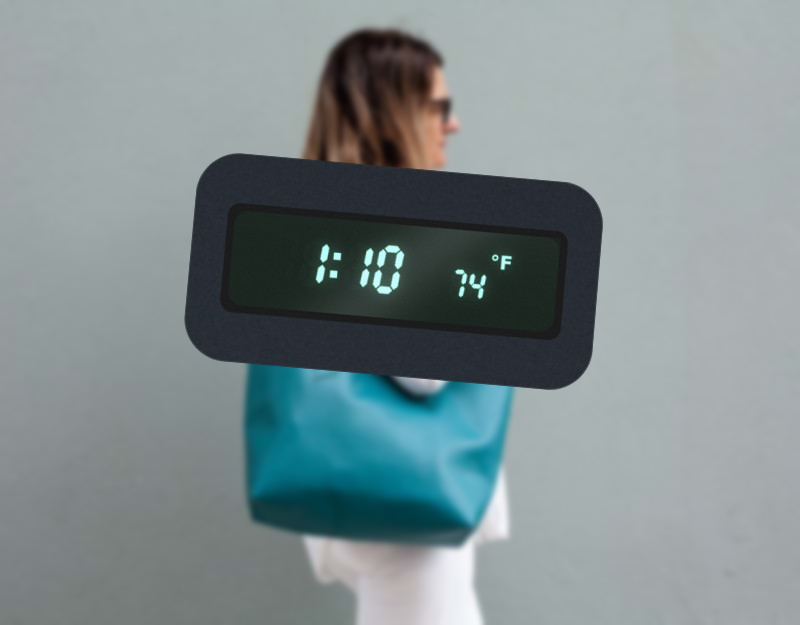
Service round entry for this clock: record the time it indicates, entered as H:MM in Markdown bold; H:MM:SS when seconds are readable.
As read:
**1:10**
